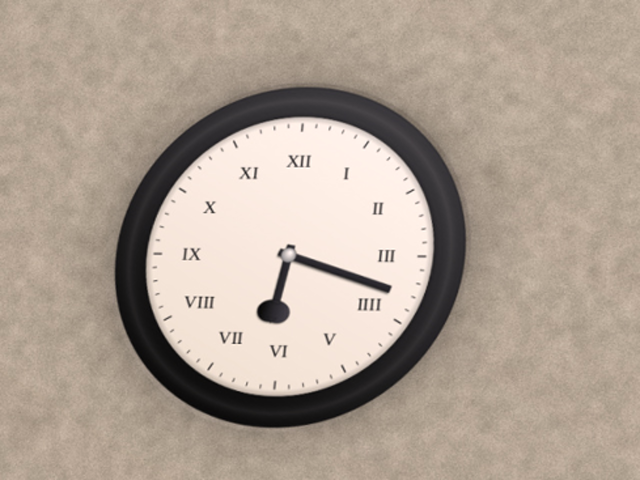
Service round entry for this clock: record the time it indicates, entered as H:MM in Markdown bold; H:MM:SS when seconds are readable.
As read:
**6:18**
